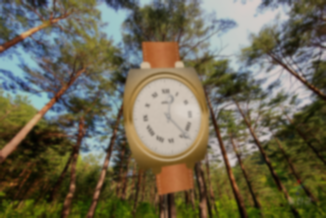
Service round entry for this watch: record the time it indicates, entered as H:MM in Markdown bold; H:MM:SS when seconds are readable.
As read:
**12:23**
